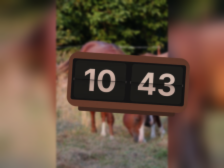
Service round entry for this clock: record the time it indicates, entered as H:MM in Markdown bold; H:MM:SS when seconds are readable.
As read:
**10:43**
